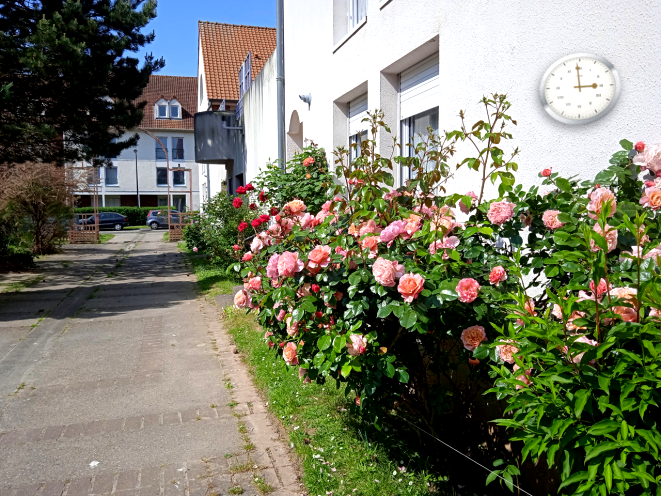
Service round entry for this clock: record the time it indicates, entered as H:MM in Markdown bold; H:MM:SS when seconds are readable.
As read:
**2:59**
